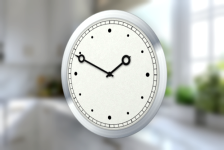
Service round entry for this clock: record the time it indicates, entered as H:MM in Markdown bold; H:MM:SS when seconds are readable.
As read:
**1:49**
